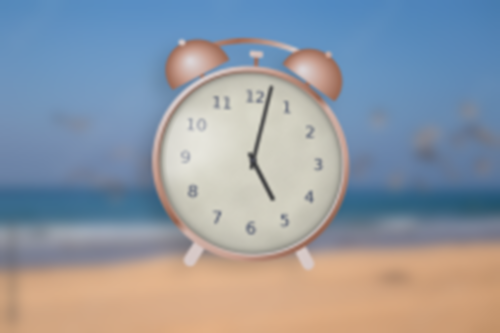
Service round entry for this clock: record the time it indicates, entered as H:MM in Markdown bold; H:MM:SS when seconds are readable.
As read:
**5:02**
